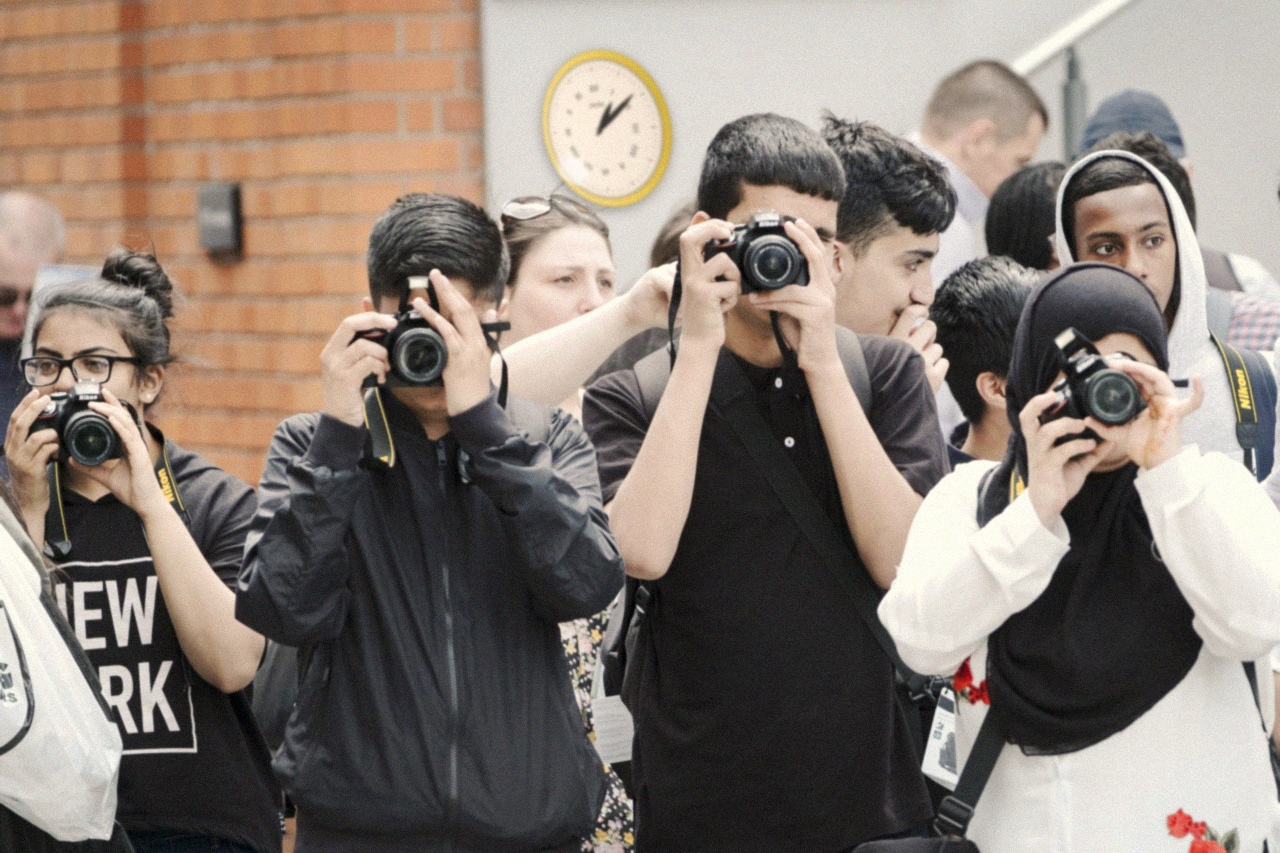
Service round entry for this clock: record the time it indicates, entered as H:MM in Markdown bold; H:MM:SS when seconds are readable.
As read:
**1:09**
